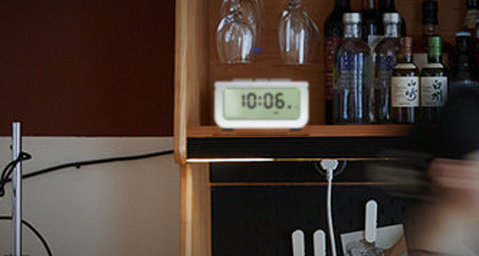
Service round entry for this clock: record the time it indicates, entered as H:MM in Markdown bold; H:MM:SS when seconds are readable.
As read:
**10:06**
